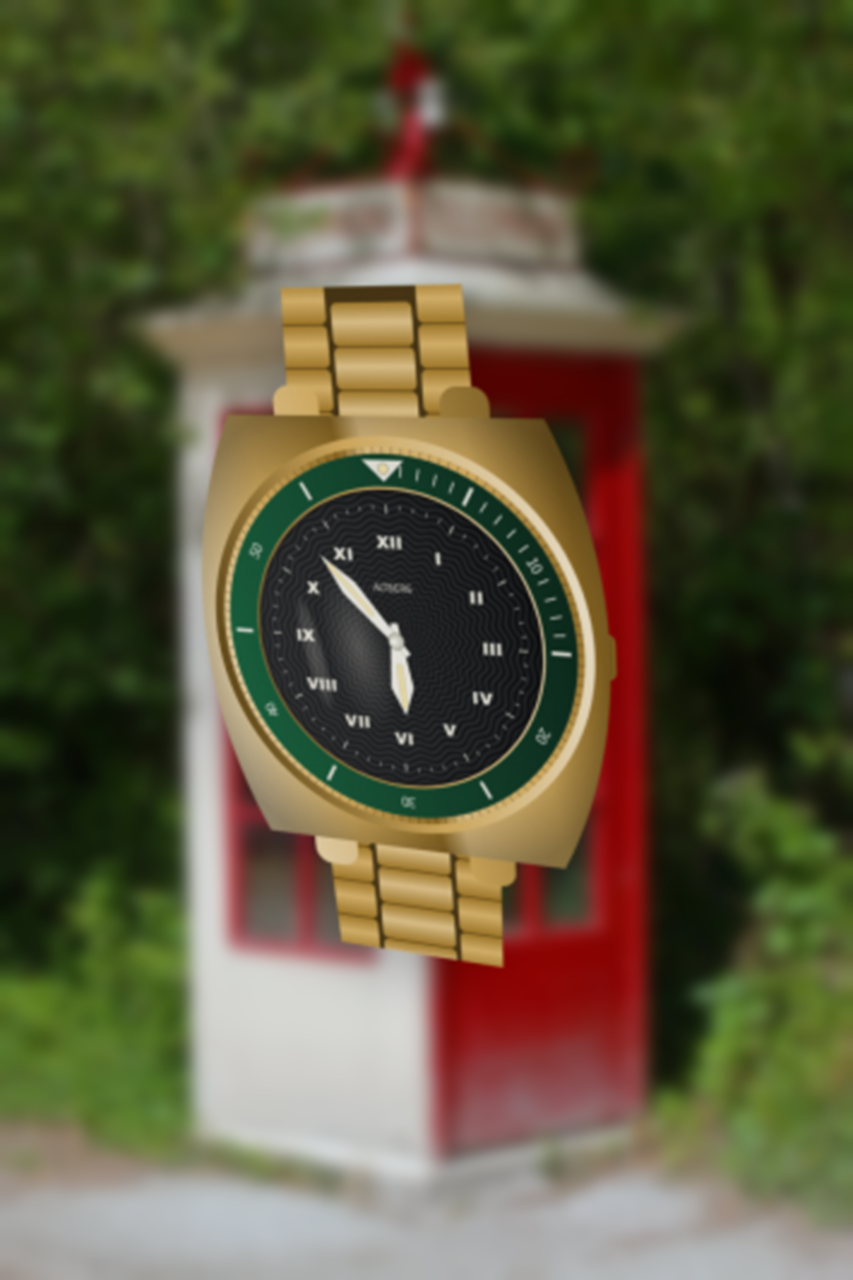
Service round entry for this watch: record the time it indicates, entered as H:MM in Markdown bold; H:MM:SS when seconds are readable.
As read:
**5:53**
